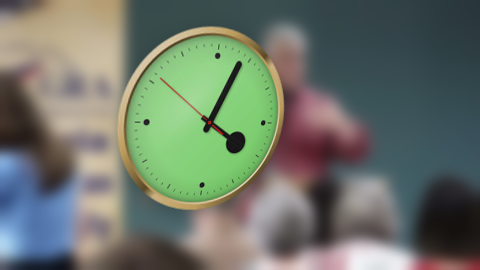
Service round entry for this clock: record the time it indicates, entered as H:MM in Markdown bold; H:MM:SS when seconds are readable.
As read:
**4:03:51**
